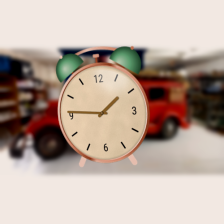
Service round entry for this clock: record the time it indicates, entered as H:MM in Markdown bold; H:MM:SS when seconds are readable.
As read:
**1:46**
